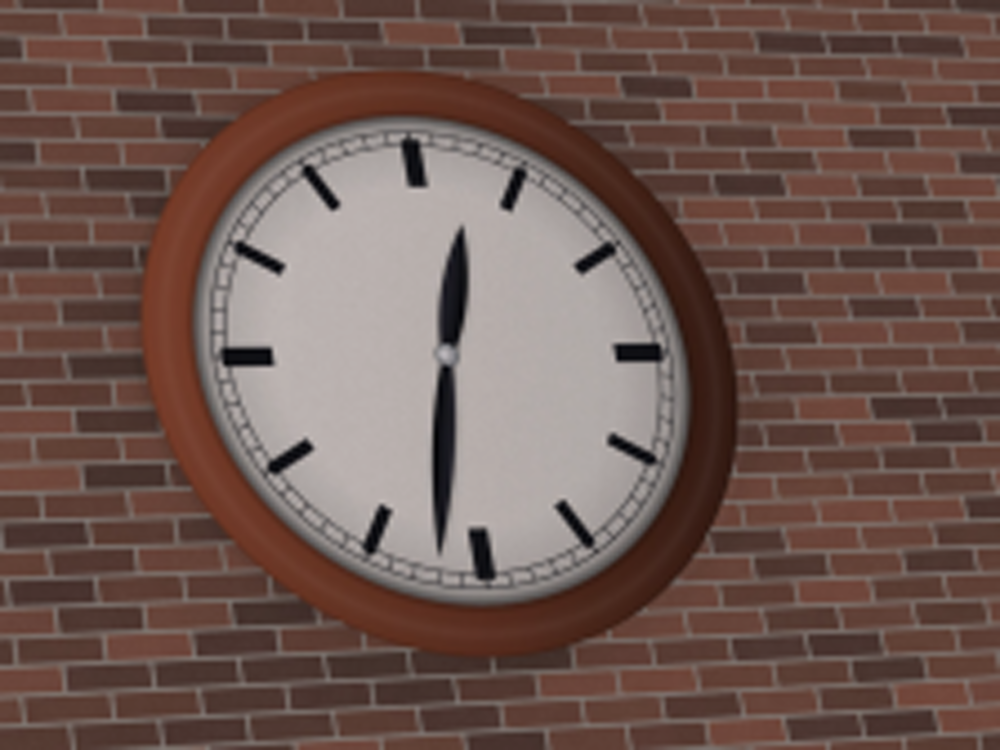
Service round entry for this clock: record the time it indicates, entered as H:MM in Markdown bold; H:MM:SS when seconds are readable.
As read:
**12:32**
